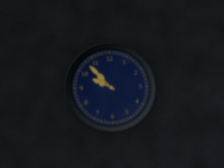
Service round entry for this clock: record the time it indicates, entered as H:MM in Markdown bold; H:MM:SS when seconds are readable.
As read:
**9:53**
